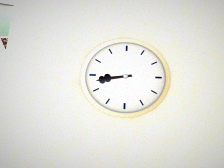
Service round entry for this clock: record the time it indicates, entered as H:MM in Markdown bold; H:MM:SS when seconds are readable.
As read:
**8:43**
